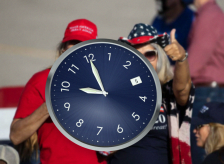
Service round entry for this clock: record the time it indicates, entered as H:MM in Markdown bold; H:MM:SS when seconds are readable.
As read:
**10:00**
